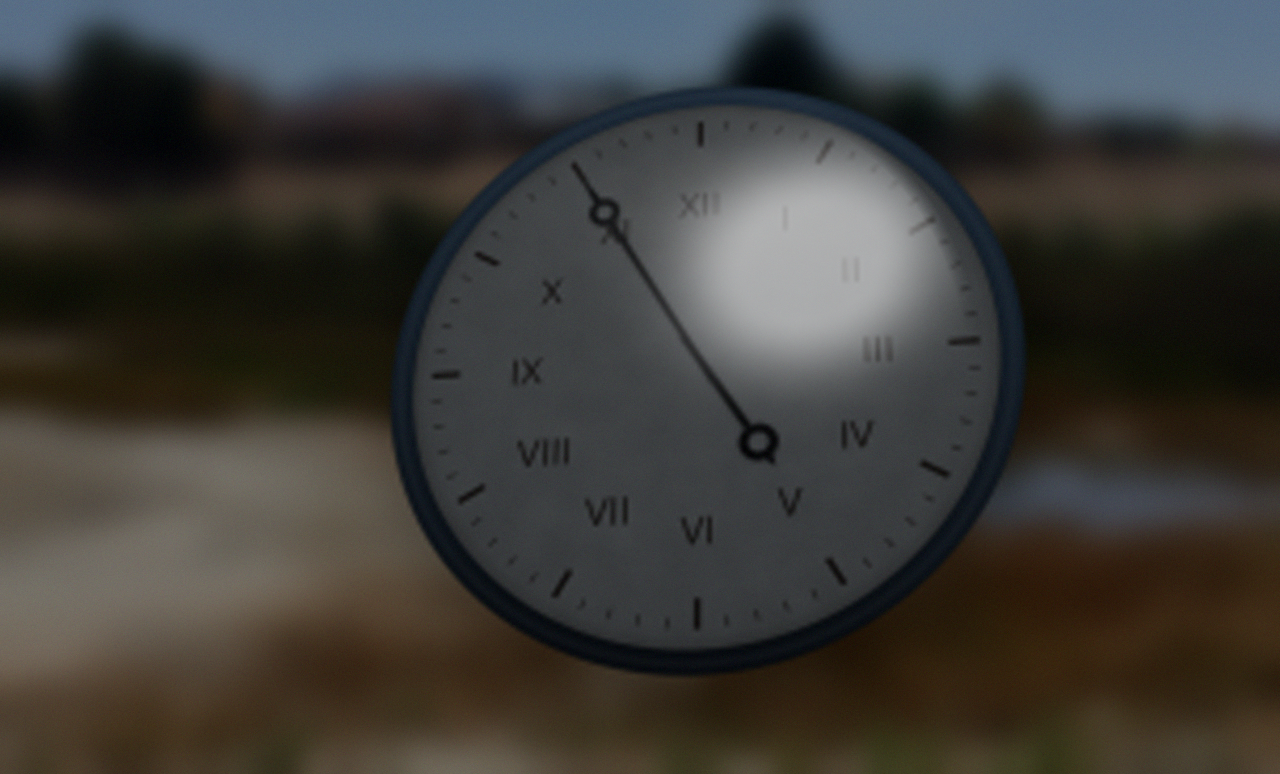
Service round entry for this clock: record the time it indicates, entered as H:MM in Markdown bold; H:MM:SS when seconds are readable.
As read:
**4:55**
